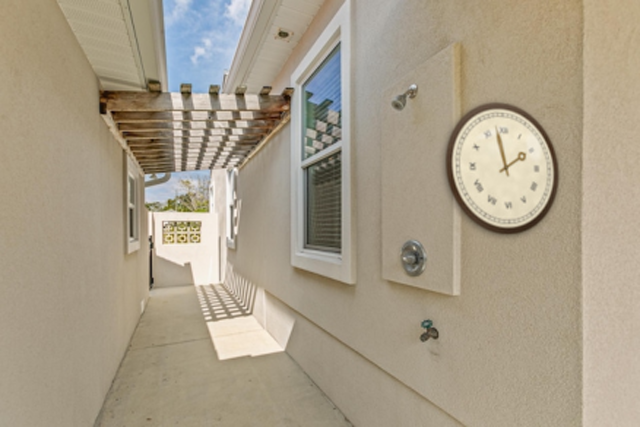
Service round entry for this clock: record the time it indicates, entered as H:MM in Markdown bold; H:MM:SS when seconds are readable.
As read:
**1:58**
